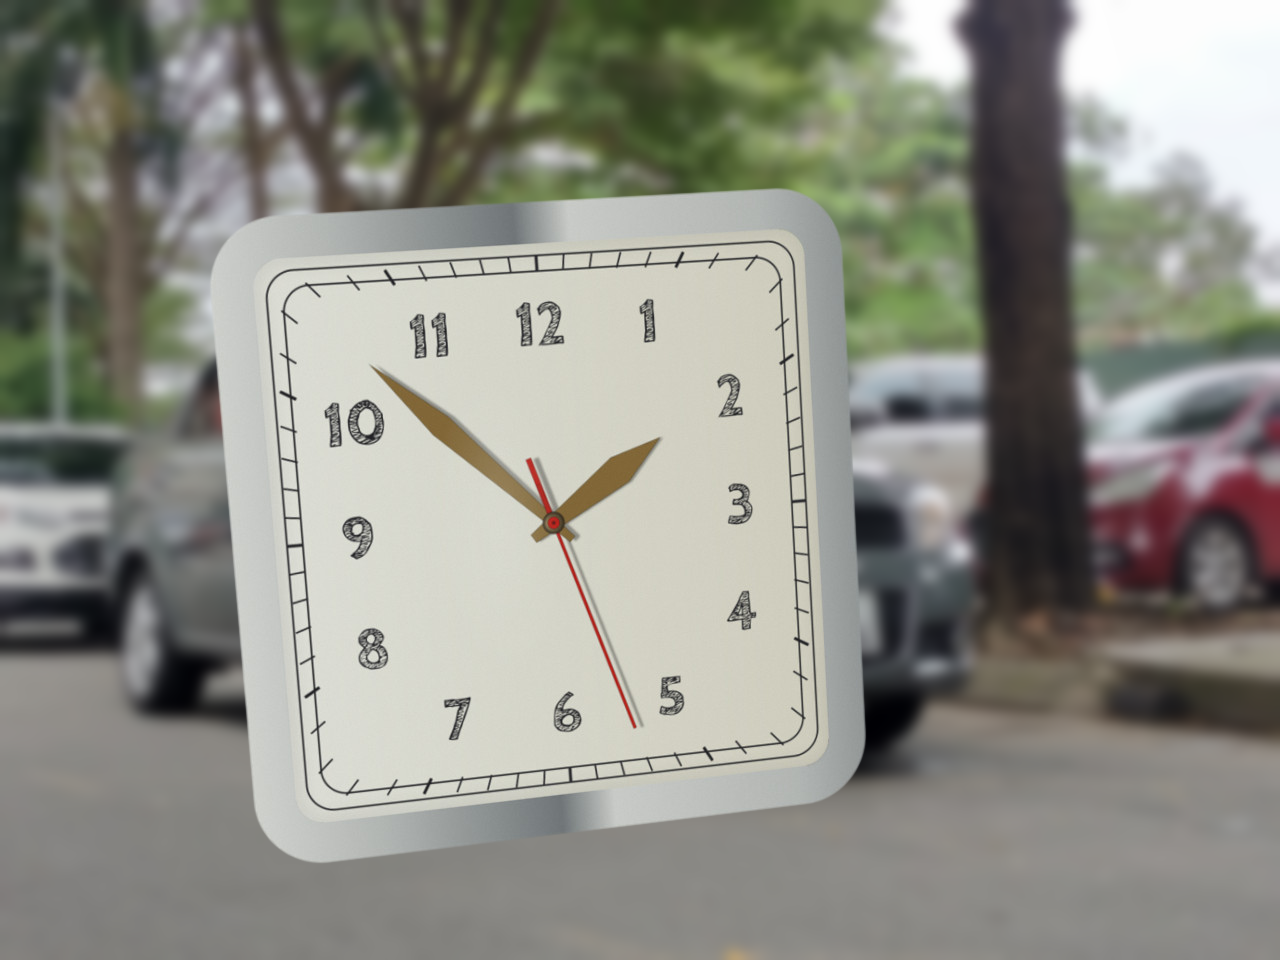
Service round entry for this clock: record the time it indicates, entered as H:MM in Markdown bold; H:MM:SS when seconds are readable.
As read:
**1:52:27**
